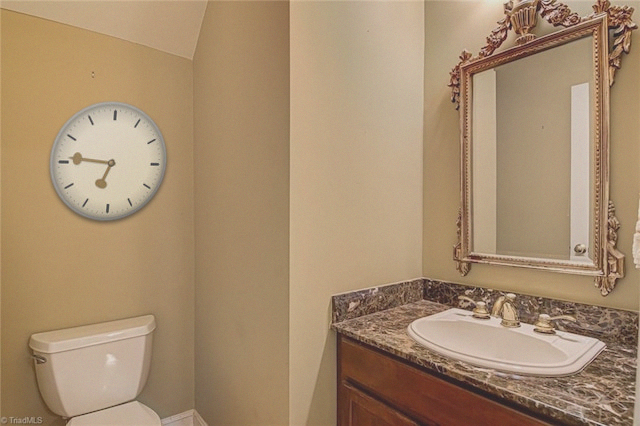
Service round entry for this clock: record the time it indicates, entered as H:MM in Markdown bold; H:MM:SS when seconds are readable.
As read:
**6:46**
